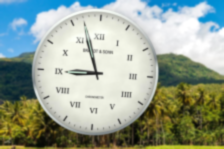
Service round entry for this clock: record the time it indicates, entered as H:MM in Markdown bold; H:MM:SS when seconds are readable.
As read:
**8:57**
